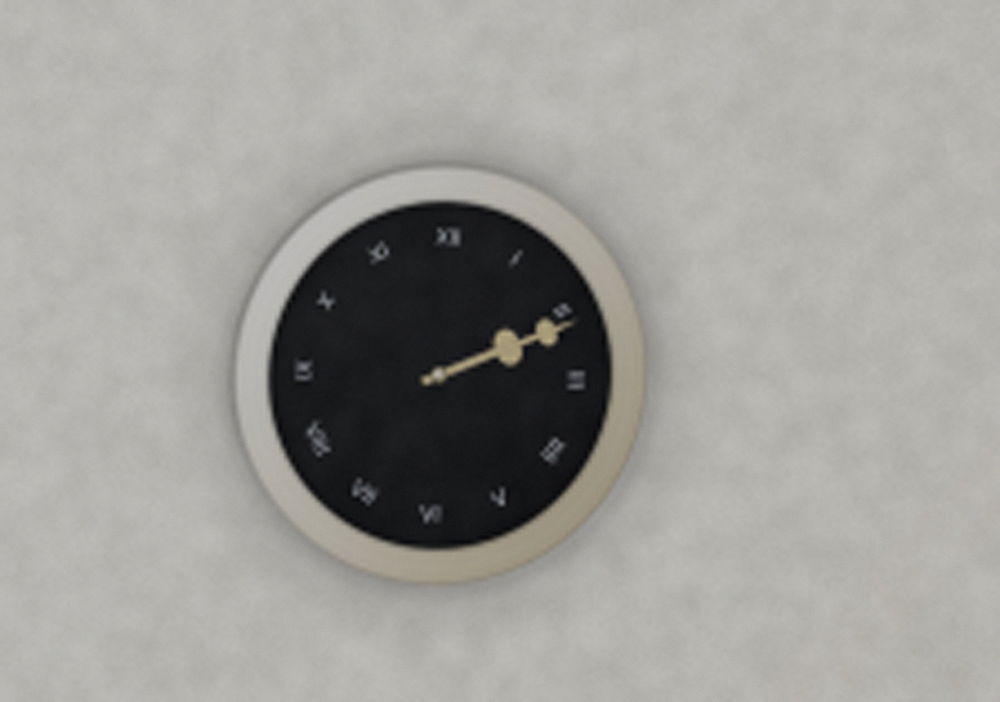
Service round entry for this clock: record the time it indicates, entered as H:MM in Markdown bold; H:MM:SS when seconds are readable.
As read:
**2:11**
